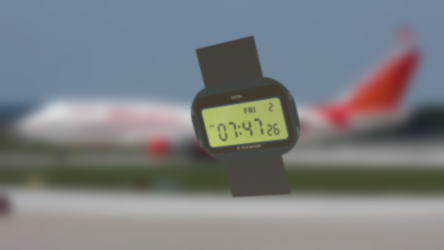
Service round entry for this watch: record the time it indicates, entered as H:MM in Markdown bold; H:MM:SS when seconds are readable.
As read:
**7:47:26**
